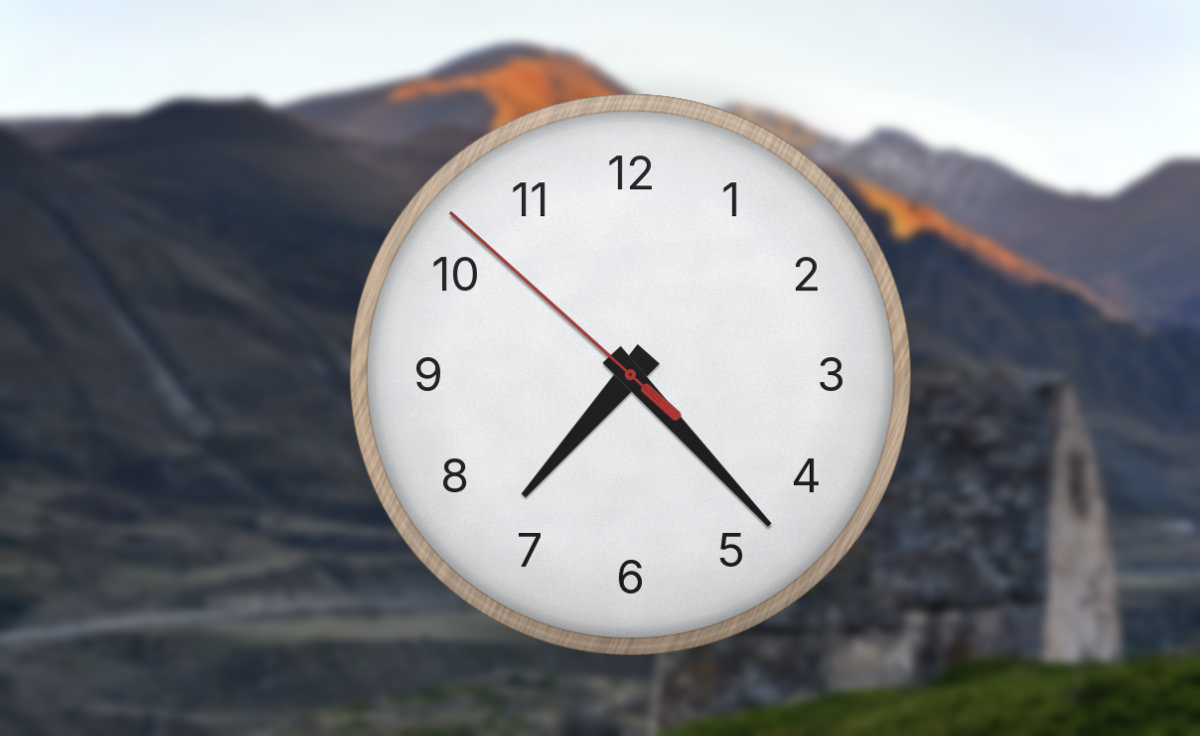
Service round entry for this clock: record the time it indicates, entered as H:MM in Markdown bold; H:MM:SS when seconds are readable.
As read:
**7:22:52**
